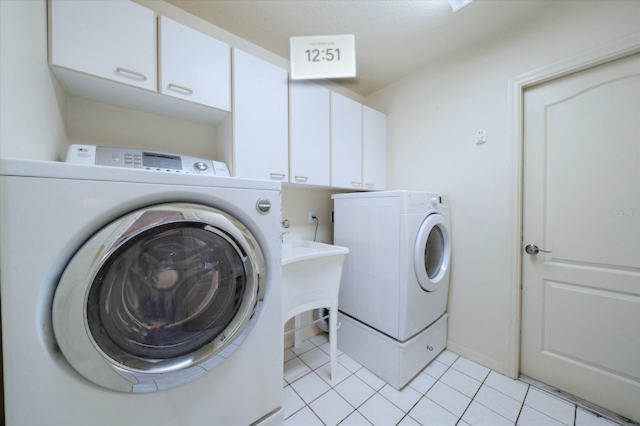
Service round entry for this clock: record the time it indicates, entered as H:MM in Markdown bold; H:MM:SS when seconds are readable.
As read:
**12:51**
